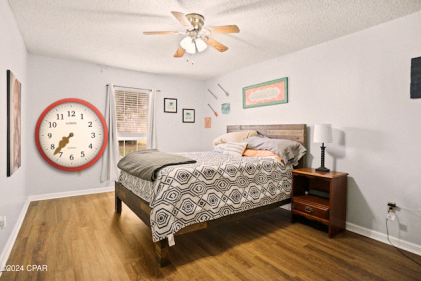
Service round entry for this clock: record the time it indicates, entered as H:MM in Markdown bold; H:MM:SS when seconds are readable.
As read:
**7:37**
